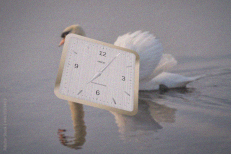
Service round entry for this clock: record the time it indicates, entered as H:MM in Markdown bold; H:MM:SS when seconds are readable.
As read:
**7:05**
